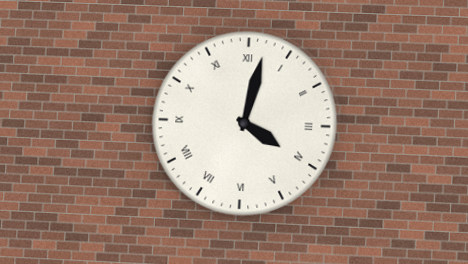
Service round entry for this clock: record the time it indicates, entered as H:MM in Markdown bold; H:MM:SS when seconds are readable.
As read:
**4:02**
